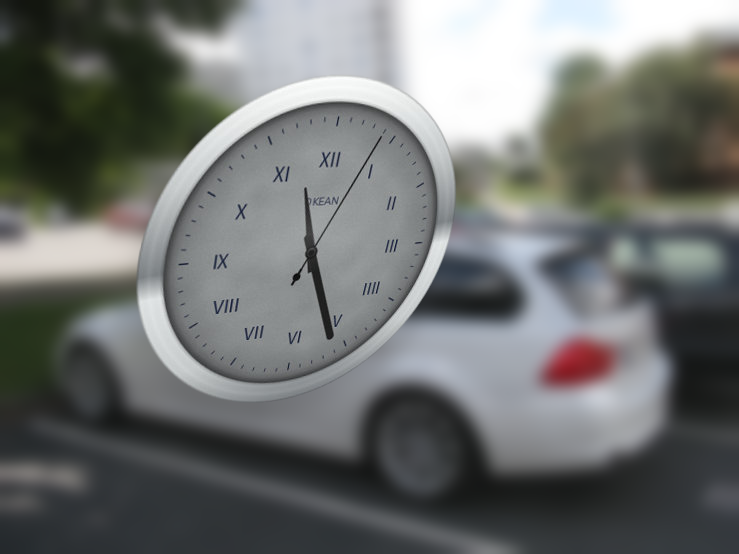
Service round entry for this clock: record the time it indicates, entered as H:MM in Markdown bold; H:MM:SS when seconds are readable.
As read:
**11:26:04**
